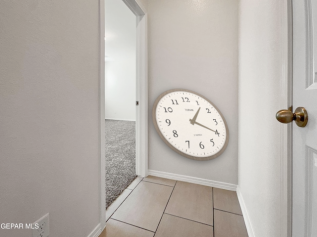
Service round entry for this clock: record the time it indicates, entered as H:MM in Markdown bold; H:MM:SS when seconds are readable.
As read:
**1:20**
